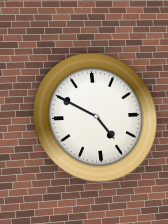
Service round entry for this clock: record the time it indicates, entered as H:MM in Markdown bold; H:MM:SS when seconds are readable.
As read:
**4:50**
